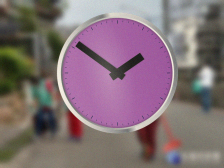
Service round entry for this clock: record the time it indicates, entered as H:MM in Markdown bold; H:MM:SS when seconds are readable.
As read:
**1:51**
